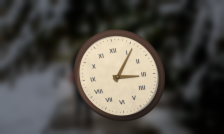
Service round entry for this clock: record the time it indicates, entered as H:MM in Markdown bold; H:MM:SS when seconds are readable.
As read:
**3:06**
